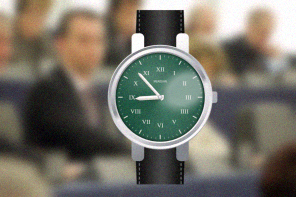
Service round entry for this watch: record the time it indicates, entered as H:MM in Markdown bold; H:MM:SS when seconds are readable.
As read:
**8:53**
